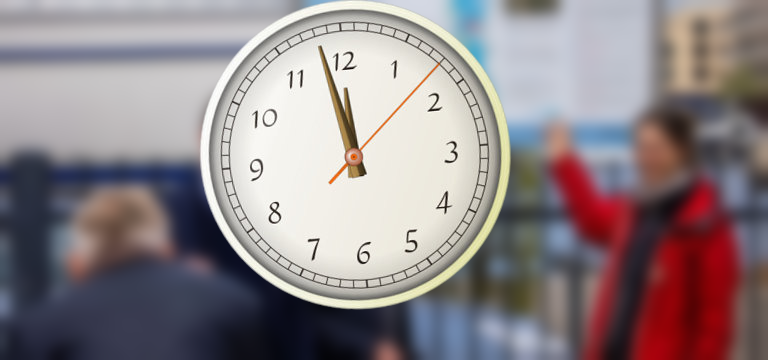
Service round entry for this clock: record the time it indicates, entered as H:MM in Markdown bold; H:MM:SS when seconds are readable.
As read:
**11:58:08**
